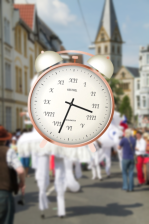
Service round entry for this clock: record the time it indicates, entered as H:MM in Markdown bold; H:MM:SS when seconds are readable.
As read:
**3:33**
